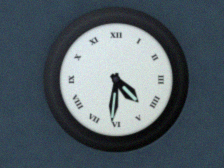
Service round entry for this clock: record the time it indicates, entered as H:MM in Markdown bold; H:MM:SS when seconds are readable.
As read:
**4:31**
